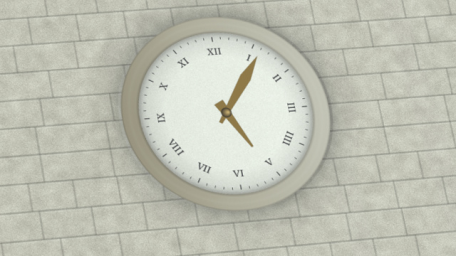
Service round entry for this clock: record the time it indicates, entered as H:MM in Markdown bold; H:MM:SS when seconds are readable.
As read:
**5:06**
